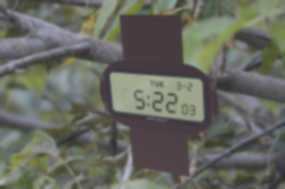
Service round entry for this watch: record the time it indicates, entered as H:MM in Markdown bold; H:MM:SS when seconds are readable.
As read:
**5:22**
